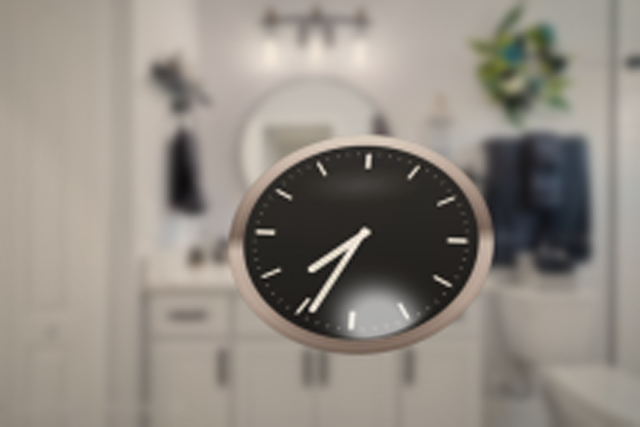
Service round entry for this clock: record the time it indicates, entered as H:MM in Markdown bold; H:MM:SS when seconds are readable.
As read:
**7:34**
